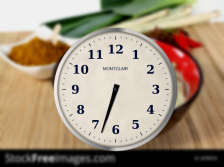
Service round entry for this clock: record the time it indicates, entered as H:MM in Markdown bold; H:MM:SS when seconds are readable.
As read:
**6:33**
